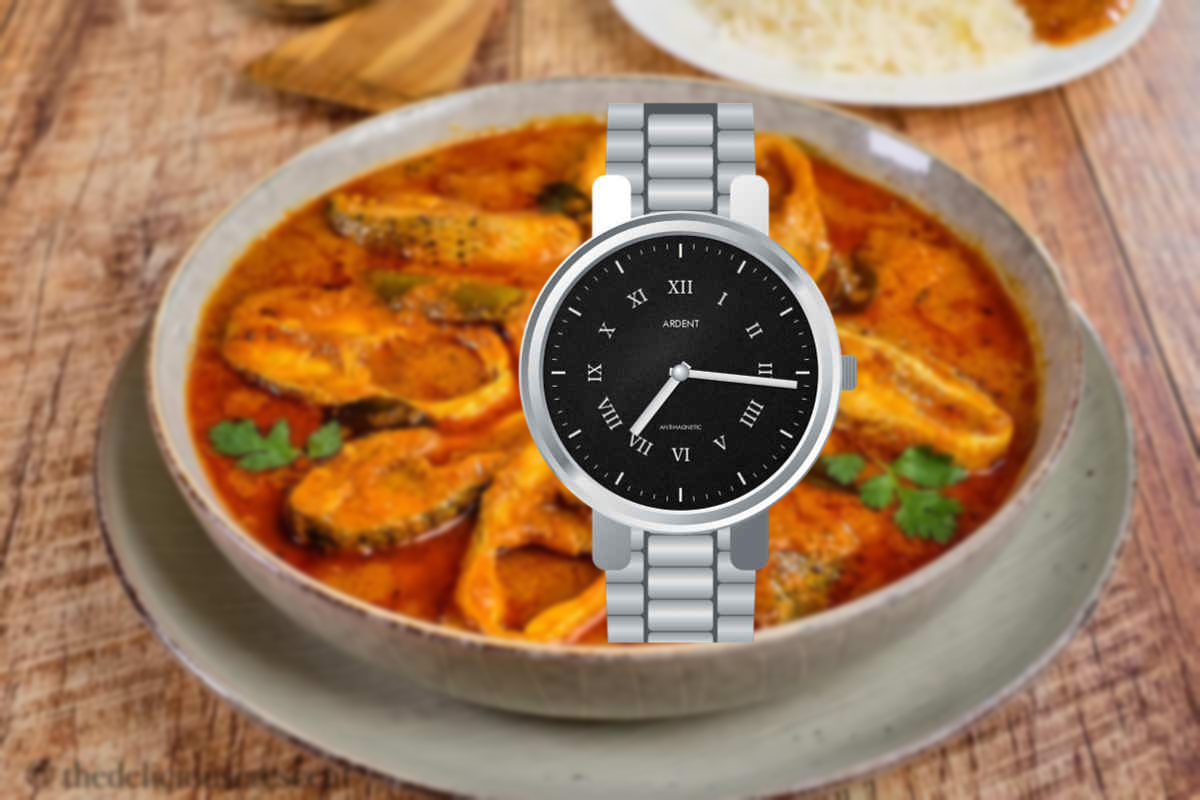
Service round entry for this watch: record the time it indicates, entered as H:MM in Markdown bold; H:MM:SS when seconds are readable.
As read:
**7:16**
